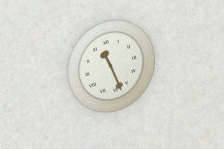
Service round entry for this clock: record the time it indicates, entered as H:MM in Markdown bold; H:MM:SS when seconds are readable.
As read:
**11:28**
